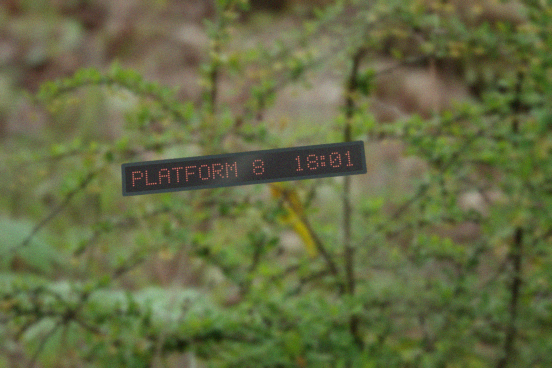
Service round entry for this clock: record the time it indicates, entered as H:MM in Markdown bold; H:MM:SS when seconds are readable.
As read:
**18:01**
